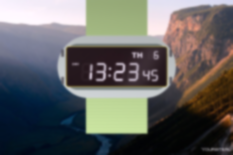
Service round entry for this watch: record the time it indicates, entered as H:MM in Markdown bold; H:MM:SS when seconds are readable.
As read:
**13:23:45**
